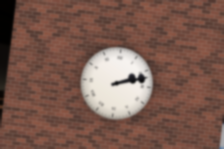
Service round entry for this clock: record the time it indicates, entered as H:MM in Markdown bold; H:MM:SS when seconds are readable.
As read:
**2:12**
